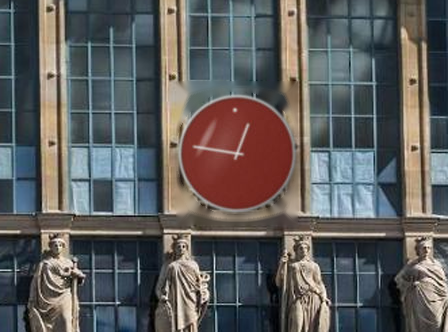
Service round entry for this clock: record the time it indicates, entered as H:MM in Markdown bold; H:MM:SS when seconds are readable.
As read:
**12:47**
